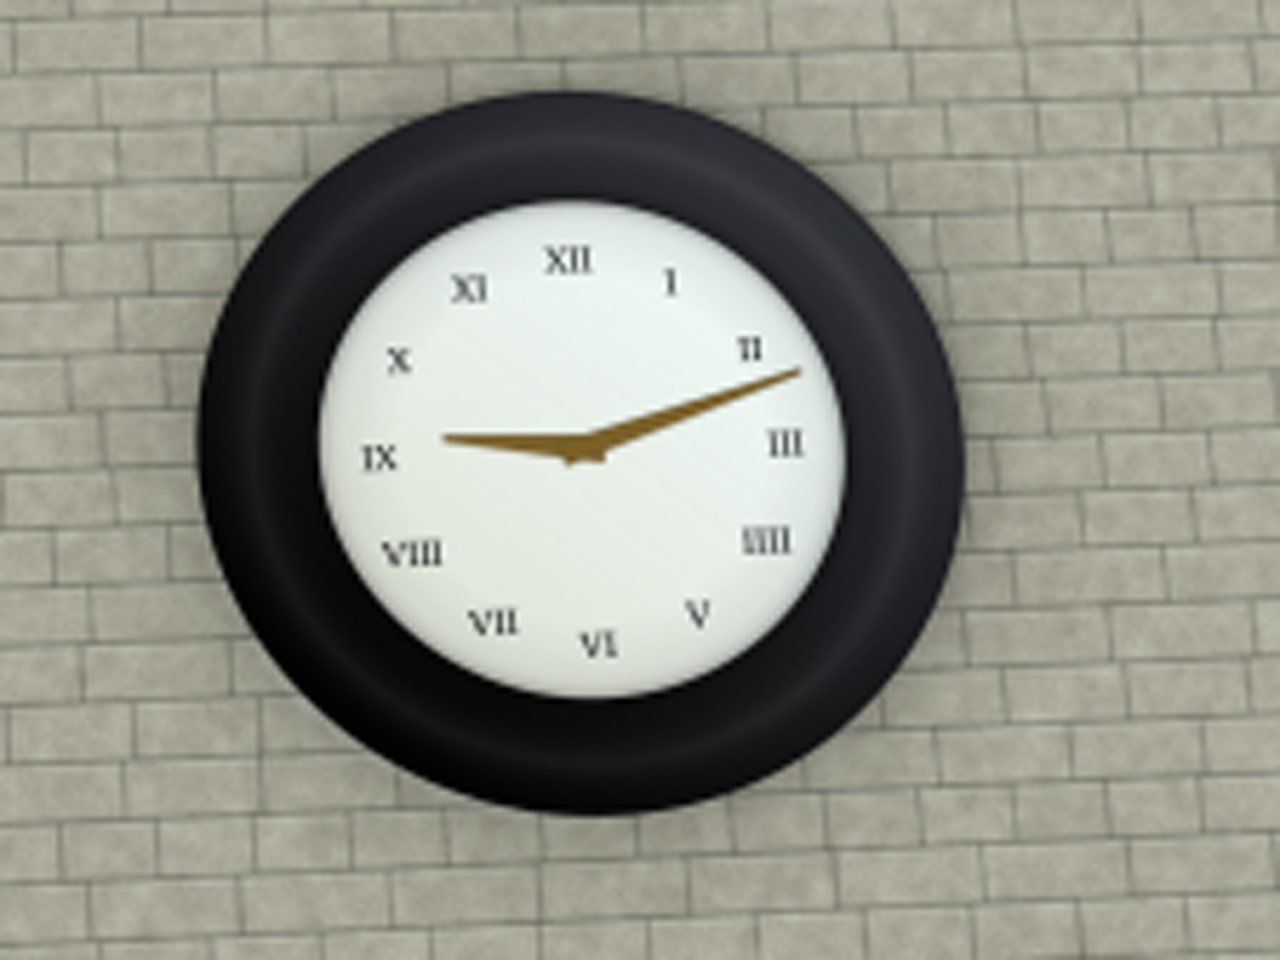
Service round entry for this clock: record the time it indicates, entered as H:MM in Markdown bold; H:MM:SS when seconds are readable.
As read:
**9:12**
